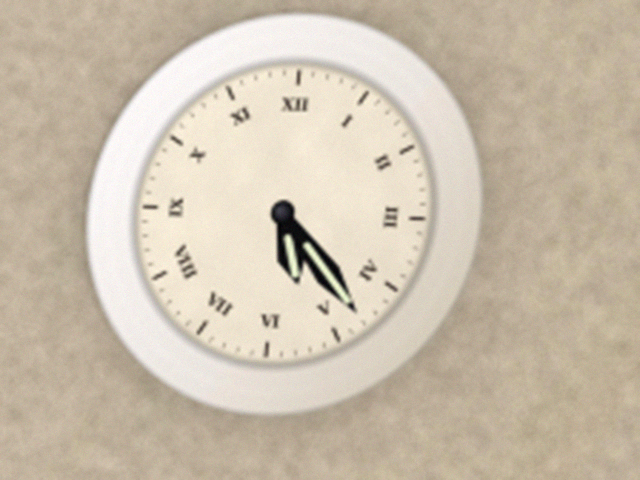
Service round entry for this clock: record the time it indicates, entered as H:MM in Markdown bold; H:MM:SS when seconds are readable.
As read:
**5:23**
